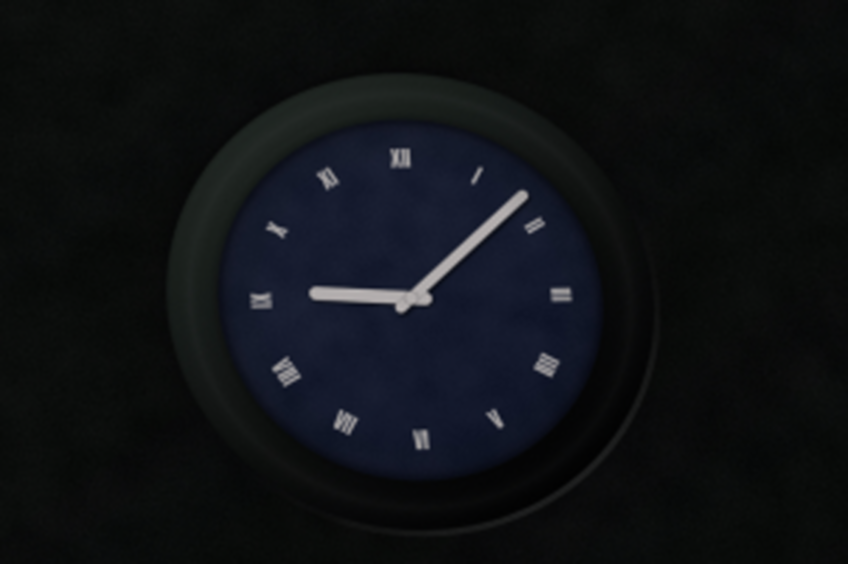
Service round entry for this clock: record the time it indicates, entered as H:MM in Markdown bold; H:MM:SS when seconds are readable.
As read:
**9:08**
